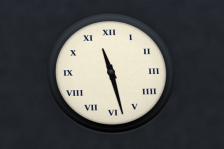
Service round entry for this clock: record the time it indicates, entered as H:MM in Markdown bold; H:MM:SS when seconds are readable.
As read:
**11:28**
